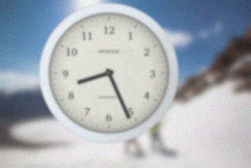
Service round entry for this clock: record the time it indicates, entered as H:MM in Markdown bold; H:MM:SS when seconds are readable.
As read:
**8:26**
